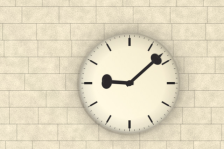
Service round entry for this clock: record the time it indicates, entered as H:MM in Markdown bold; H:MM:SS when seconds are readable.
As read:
**9:08**
